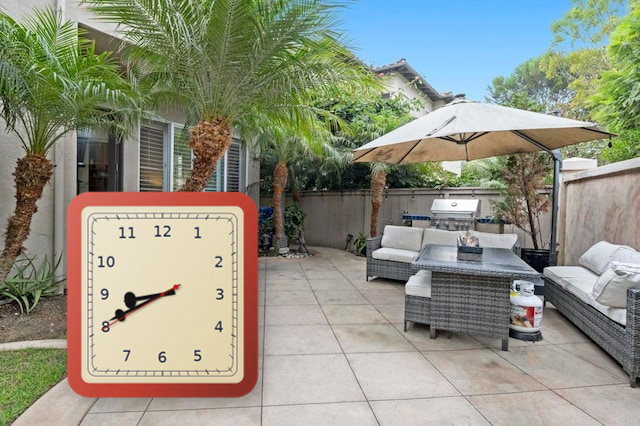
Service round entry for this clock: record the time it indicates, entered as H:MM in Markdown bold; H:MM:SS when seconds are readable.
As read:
**8:40:40**
